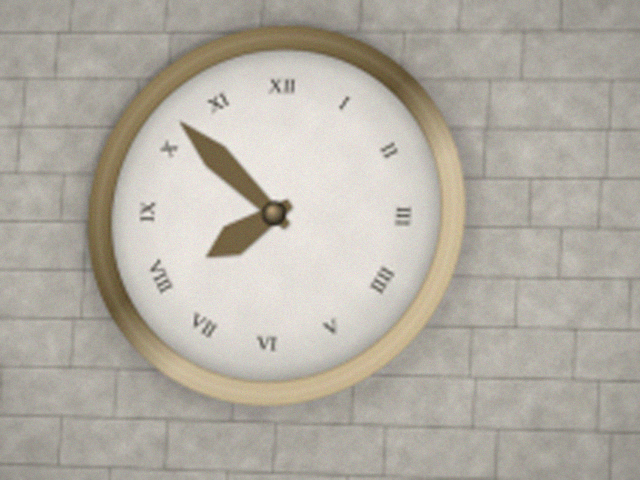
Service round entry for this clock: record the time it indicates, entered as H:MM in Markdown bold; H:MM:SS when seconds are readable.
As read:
**7:52**
